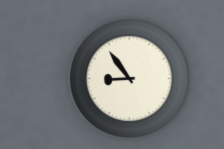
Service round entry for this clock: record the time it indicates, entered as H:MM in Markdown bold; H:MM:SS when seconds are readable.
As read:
**8:54**
